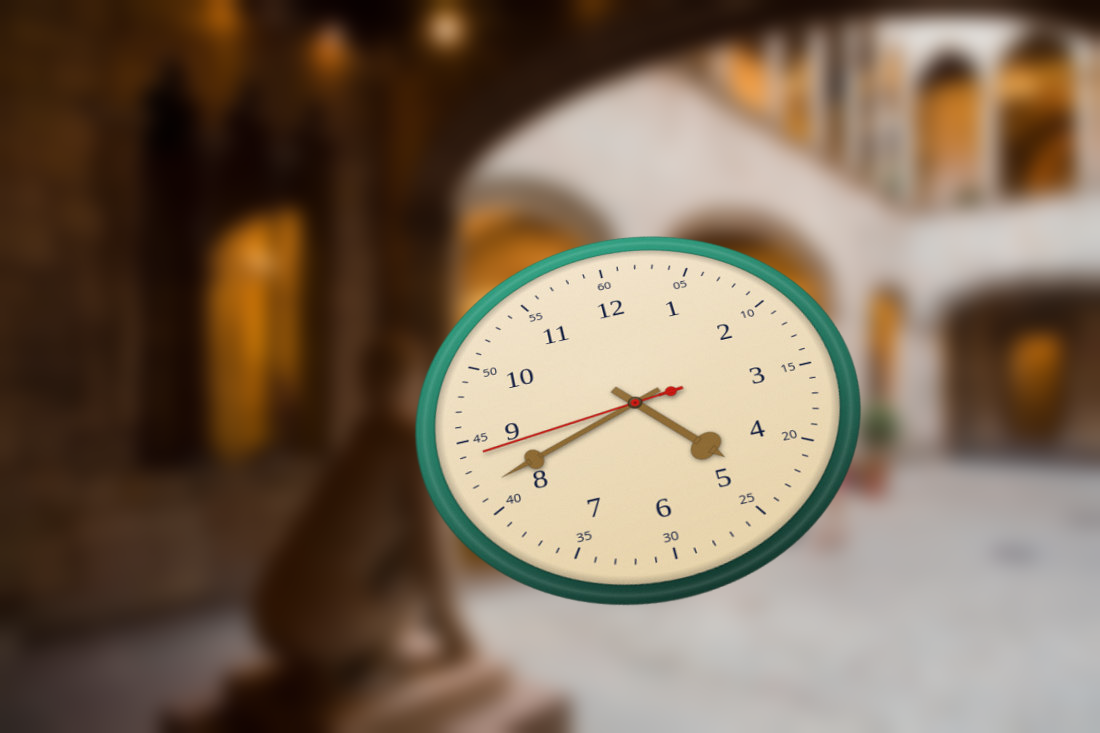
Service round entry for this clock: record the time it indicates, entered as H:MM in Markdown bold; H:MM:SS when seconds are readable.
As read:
**4:41:44**
